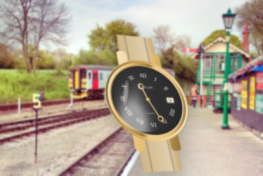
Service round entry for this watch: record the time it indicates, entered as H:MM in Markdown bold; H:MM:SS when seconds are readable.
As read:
**11:26**
